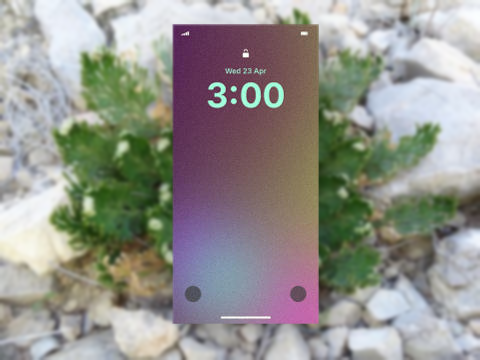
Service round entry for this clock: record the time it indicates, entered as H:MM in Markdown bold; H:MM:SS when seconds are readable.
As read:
**3:00**
